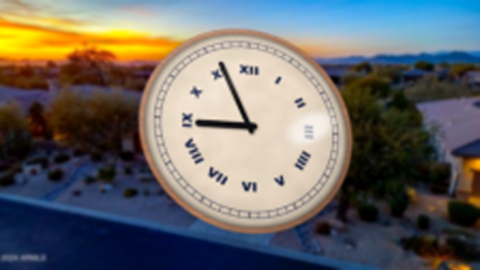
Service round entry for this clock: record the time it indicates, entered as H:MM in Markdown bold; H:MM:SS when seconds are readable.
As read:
**8:56**
